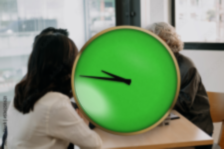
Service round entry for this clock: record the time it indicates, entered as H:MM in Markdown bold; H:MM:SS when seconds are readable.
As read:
**9:46**
